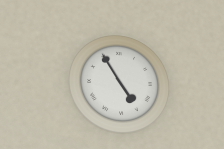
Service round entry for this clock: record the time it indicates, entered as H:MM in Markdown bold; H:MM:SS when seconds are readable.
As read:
**4:55**
